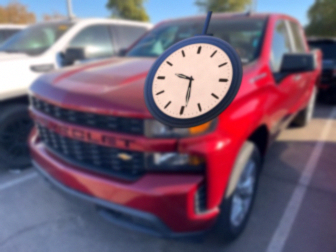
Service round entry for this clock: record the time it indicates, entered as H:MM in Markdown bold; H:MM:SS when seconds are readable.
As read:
**9:29**
